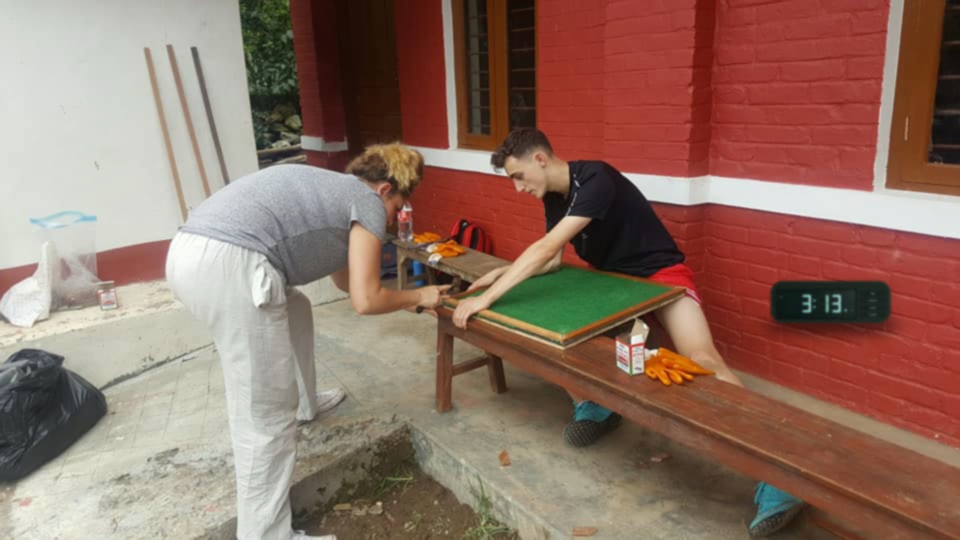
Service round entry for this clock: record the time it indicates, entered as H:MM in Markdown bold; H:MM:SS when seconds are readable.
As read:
**3:13**
